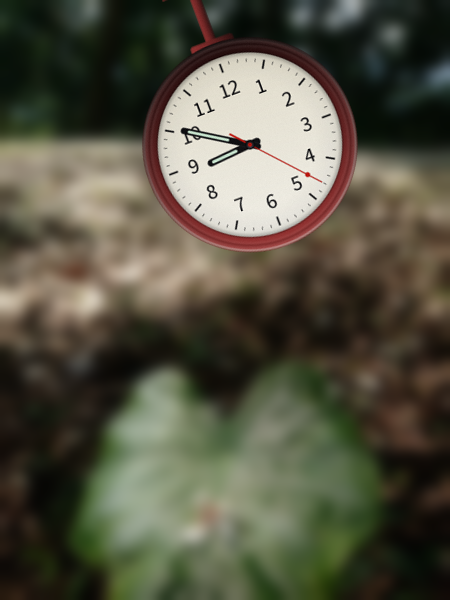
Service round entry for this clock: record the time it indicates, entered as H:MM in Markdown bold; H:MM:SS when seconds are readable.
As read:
**8:50:23**
